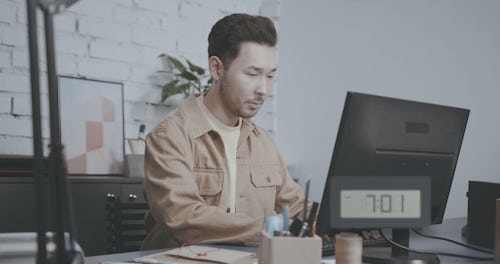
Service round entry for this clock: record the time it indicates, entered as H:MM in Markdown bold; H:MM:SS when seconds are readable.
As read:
**7:01**
